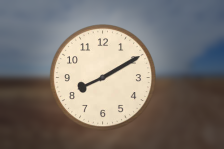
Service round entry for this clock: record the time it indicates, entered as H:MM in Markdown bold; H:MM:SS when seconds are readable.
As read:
**8:10**
